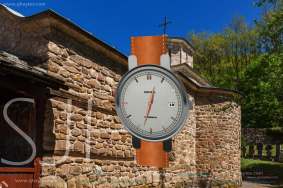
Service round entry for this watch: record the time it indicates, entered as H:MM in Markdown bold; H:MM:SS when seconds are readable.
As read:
**12:33**
